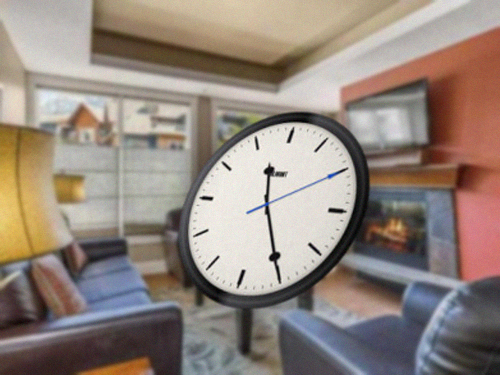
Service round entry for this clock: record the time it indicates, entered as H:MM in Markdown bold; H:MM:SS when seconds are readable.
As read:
**11:25:10**
